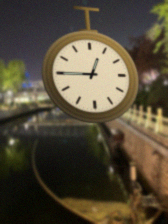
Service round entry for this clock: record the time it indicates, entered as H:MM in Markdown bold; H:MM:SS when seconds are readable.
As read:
**12:45**
